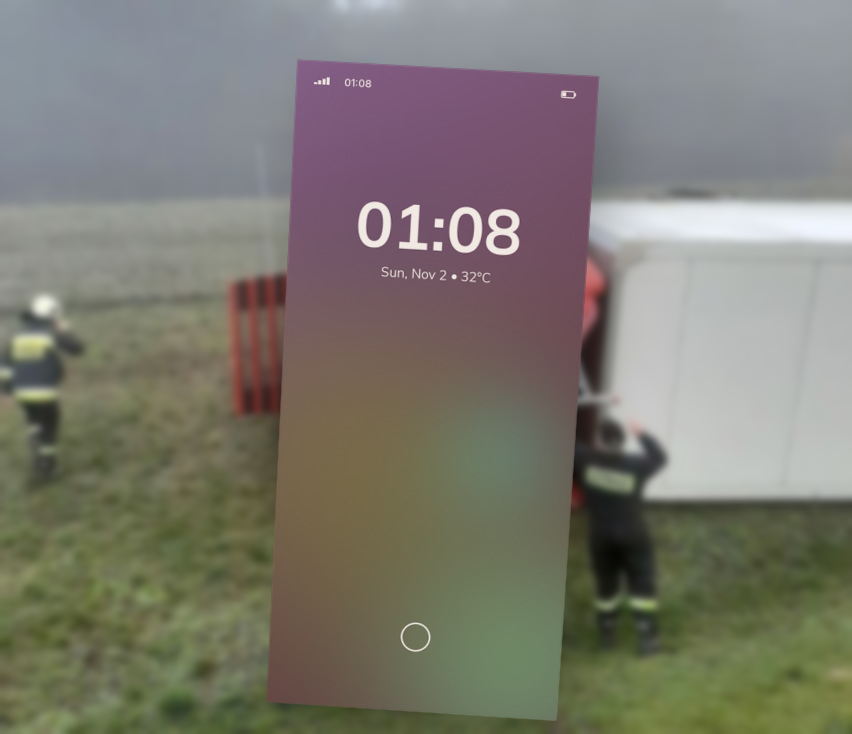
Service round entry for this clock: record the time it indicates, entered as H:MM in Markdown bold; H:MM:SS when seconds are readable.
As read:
**1:08**
